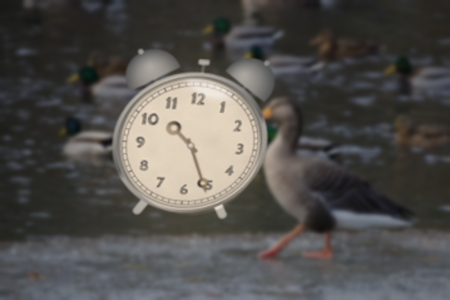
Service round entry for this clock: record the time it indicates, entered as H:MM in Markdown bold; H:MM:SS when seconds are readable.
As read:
**10:26**
